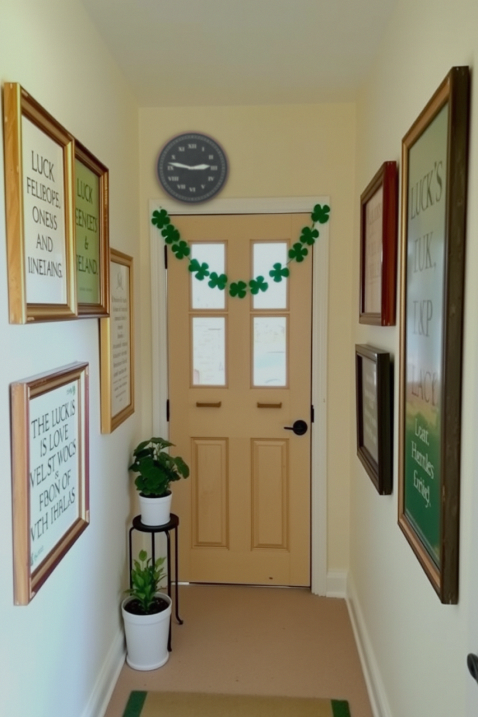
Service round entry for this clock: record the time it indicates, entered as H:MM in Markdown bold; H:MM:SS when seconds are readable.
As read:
**2:47**
